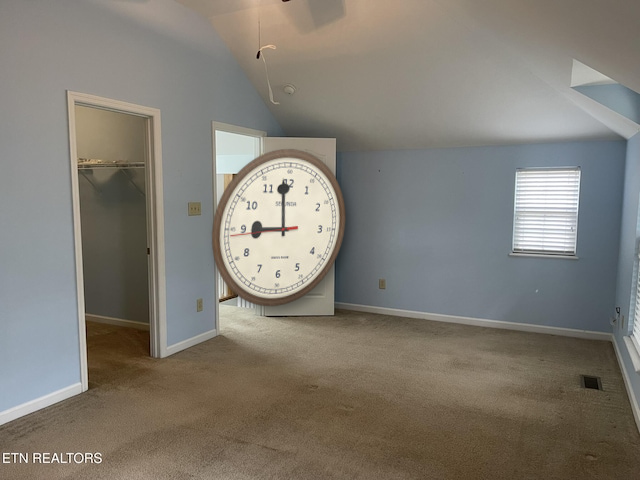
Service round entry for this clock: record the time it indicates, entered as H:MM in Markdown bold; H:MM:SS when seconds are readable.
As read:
**8:58:44**
